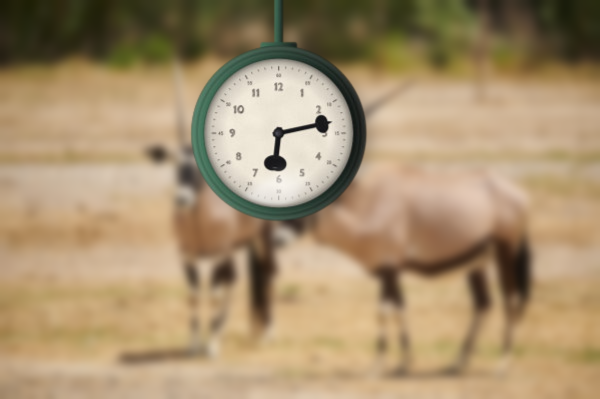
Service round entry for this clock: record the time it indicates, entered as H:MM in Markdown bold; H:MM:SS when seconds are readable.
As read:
**6:13**
